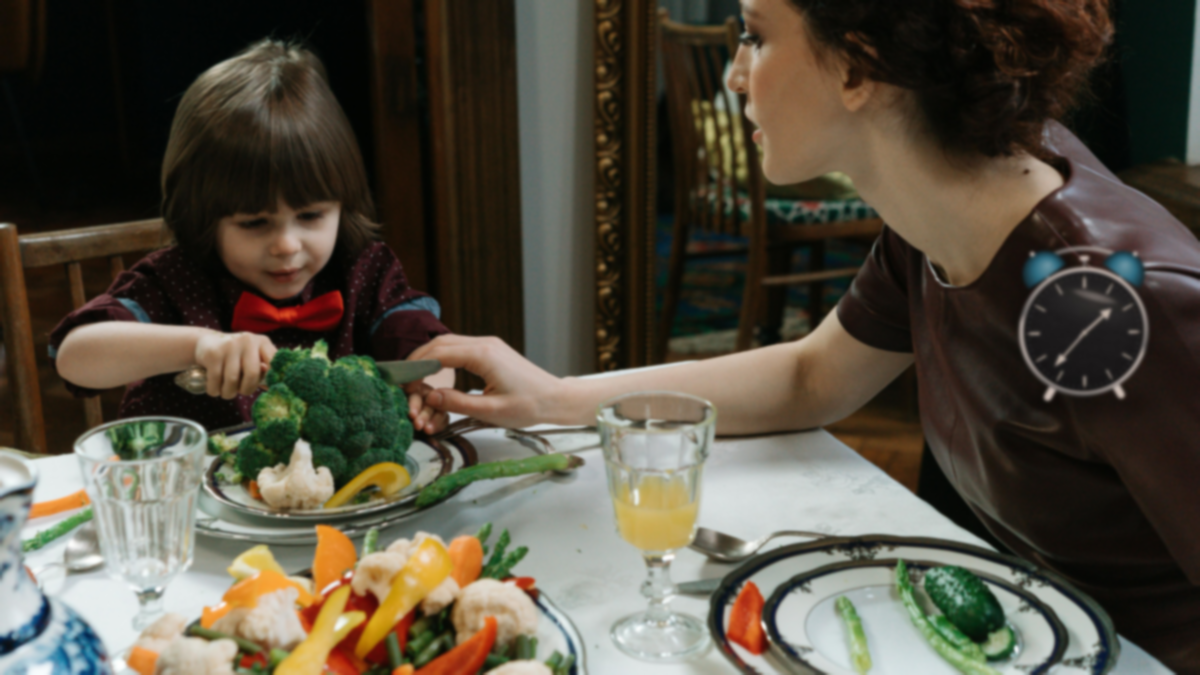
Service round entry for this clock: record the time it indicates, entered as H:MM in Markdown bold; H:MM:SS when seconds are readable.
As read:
**1:37**
